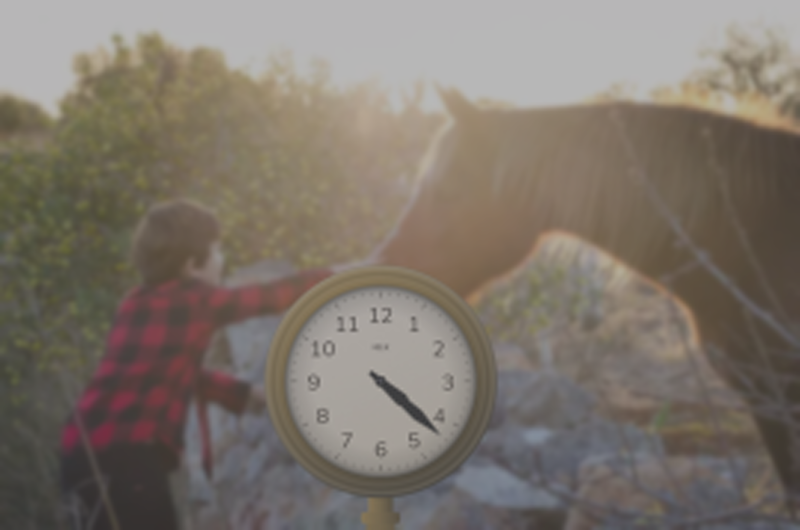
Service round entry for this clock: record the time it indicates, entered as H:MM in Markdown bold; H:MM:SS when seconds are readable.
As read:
**4:22**
